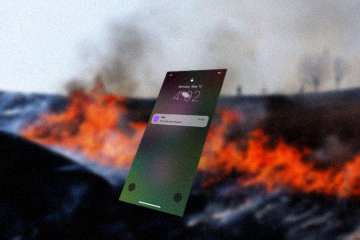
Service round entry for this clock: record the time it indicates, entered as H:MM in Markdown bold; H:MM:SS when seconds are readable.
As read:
**4:02**
